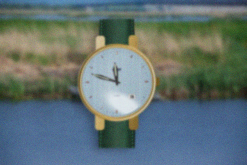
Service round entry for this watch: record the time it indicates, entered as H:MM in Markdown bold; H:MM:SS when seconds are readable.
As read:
**11:48**
